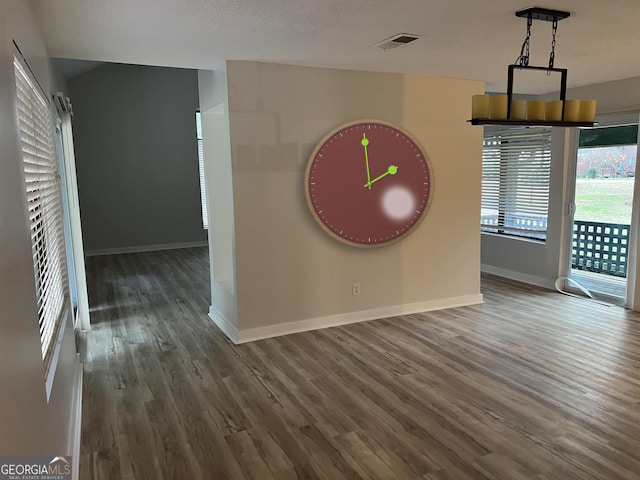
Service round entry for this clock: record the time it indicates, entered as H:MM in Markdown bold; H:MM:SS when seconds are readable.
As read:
**1:59**
